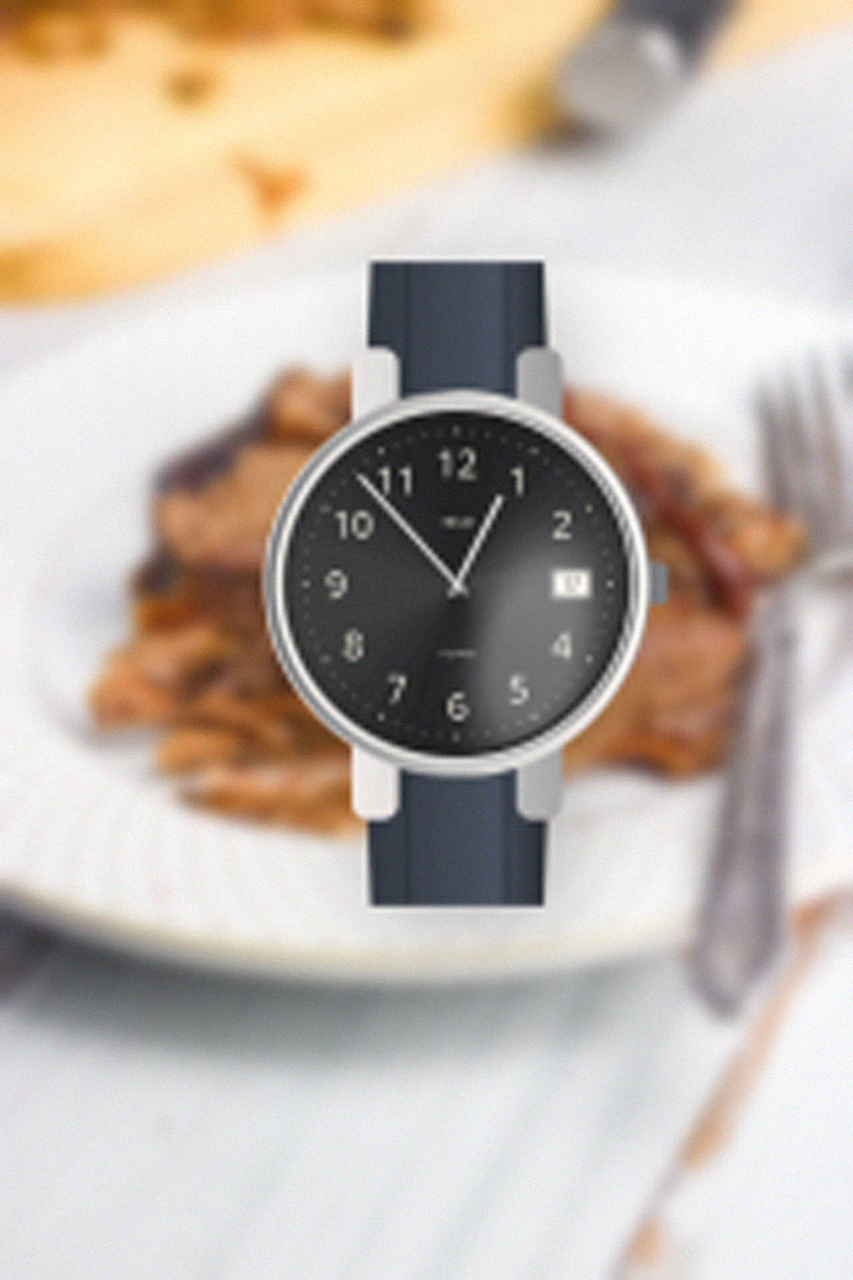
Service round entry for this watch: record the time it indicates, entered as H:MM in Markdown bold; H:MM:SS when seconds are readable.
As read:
**12:53**
